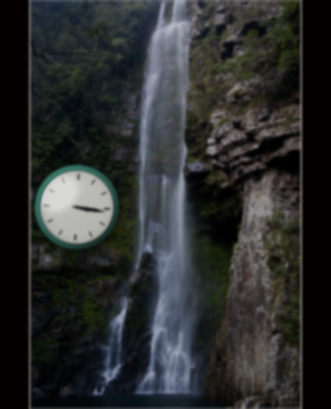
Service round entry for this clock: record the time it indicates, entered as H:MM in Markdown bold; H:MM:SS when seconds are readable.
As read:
**3:16**
